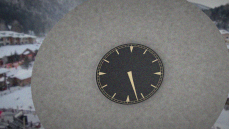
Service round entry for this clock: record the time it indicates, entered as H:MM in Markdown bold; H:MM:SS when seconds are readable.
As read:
**5:27**
